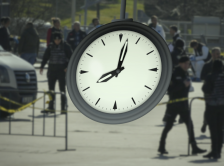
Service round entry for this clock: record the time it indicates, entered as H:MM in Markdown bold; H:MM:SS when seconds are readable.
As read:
**8:02**
